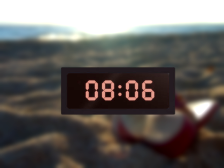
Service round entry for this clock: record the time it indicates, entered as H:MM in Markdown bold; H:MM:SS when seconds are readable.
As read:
**8:06**
